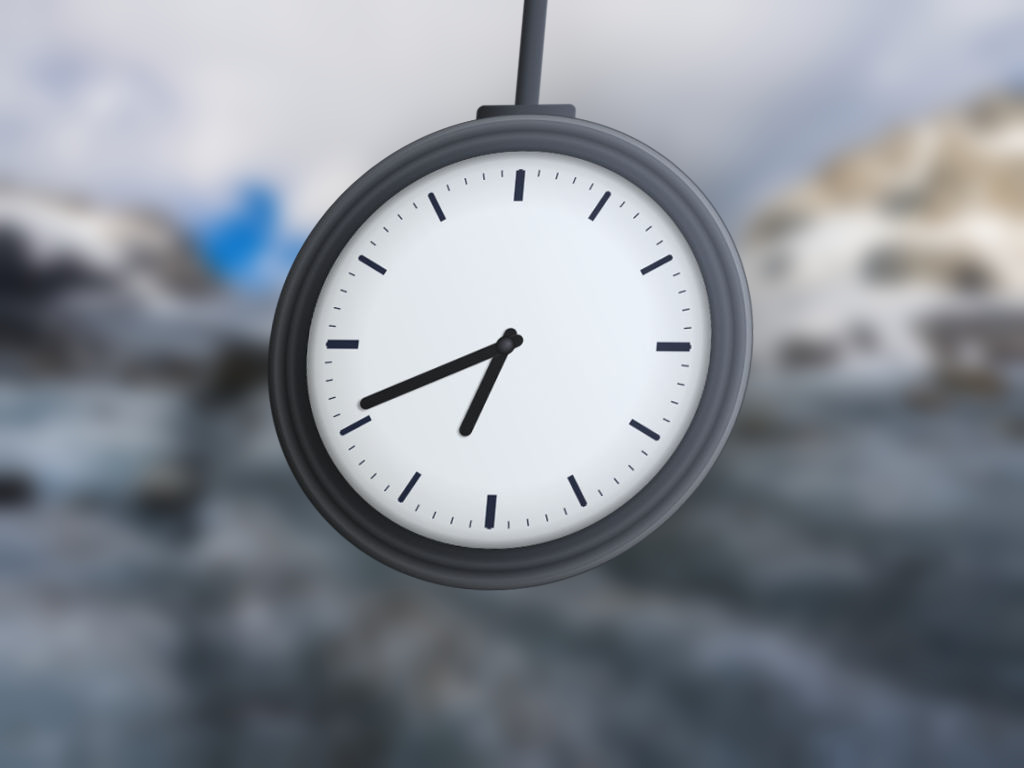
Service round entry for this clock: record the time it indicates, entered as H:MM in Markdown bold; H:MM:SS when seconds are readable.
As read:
**6:41**
